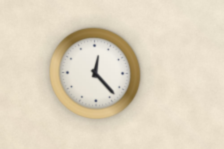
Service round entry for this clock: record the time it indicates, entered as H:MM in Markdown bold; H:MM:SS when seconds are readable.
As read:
**12:23**
